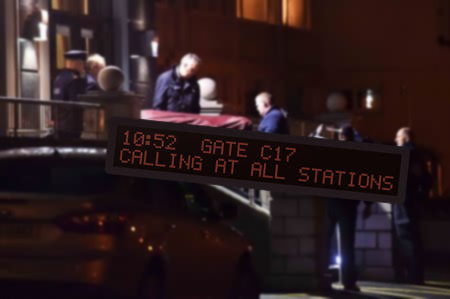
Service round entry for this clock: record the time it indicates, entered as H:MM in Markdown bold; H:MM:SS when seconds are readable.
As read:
**10:52**
